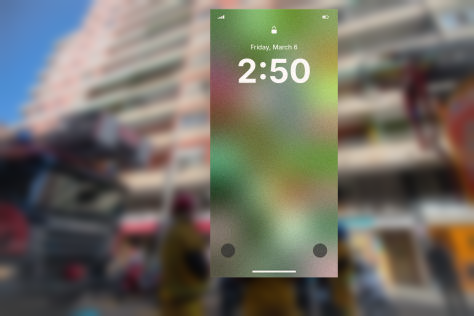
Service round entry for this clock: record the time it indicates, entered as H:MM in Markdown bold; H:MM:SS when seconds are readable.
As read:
**2:50**
